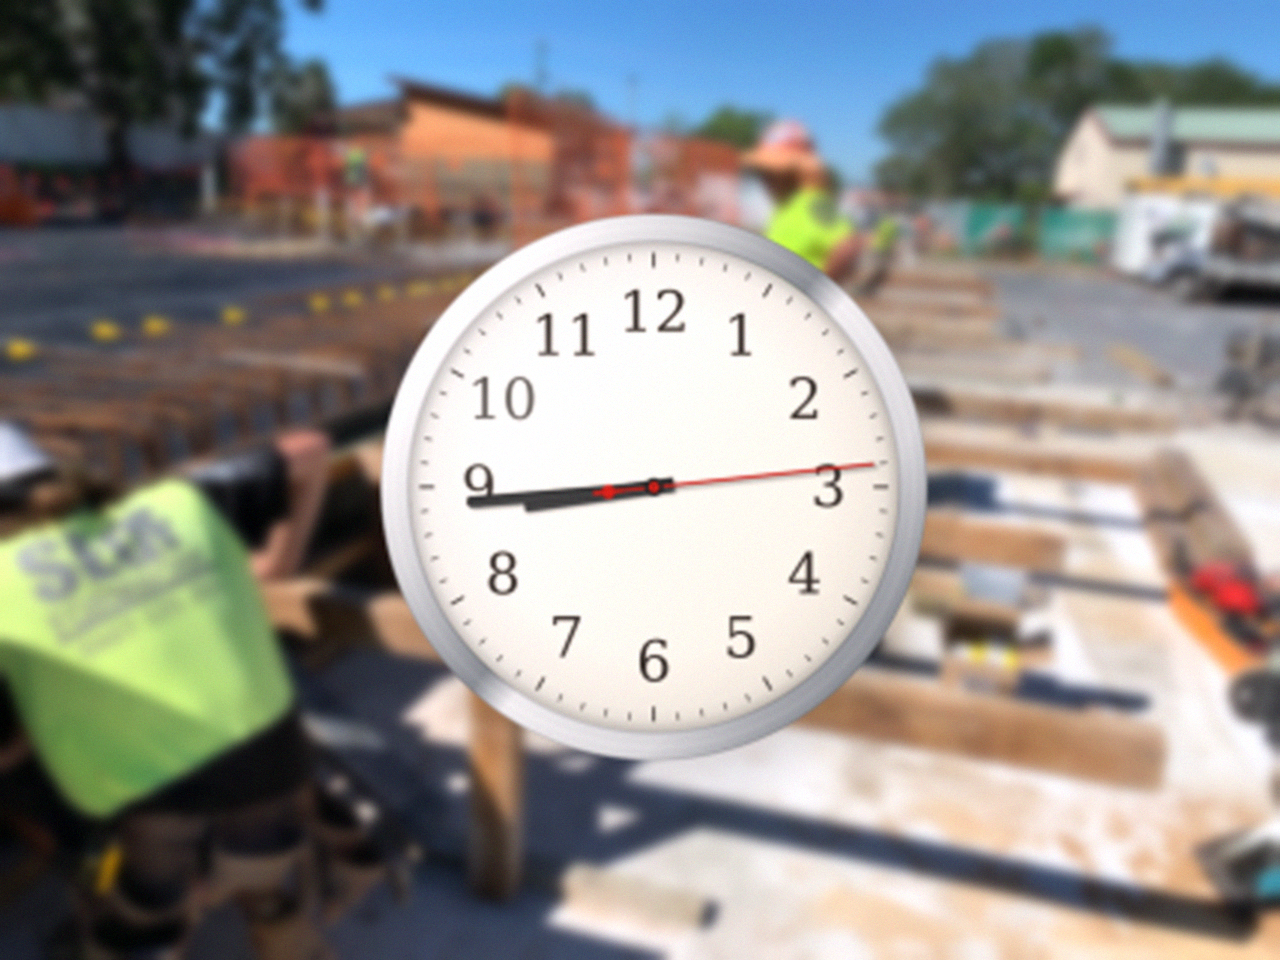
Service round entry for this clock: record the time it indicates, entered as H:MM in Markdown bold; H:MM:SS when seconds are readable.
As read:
**8:44:14**
